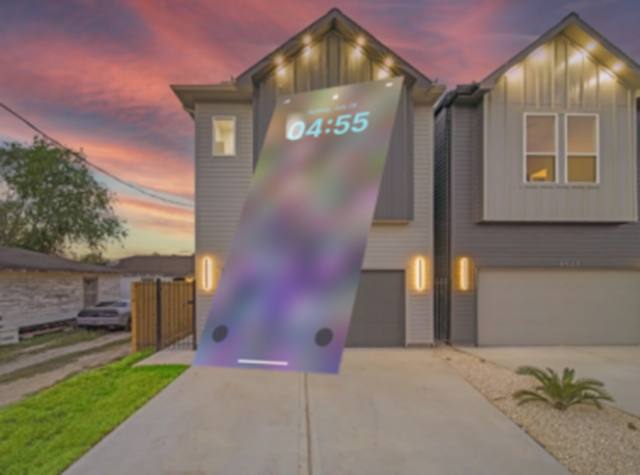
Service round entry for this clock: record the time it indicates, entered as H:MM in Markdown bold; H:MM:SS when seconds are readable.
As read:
**4:55**
